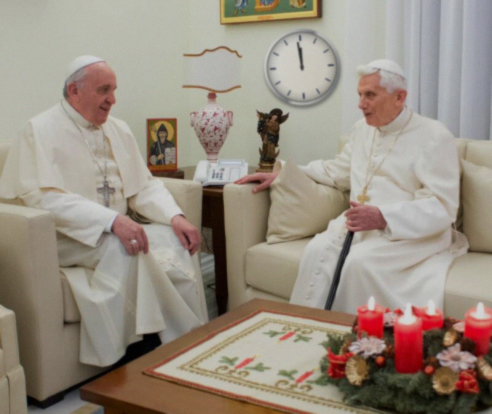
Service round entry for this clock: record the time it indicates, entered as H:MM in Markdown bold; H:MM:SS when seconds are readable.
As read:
**11:59**
